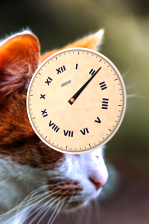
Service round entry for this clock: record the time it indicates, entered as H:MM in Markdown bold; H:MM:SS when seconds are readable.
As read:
**2:11**
